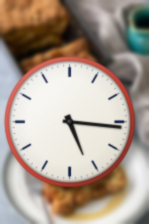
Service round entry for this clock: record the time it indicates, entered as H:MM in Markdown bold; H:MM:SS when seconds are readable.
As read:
**5:16**
